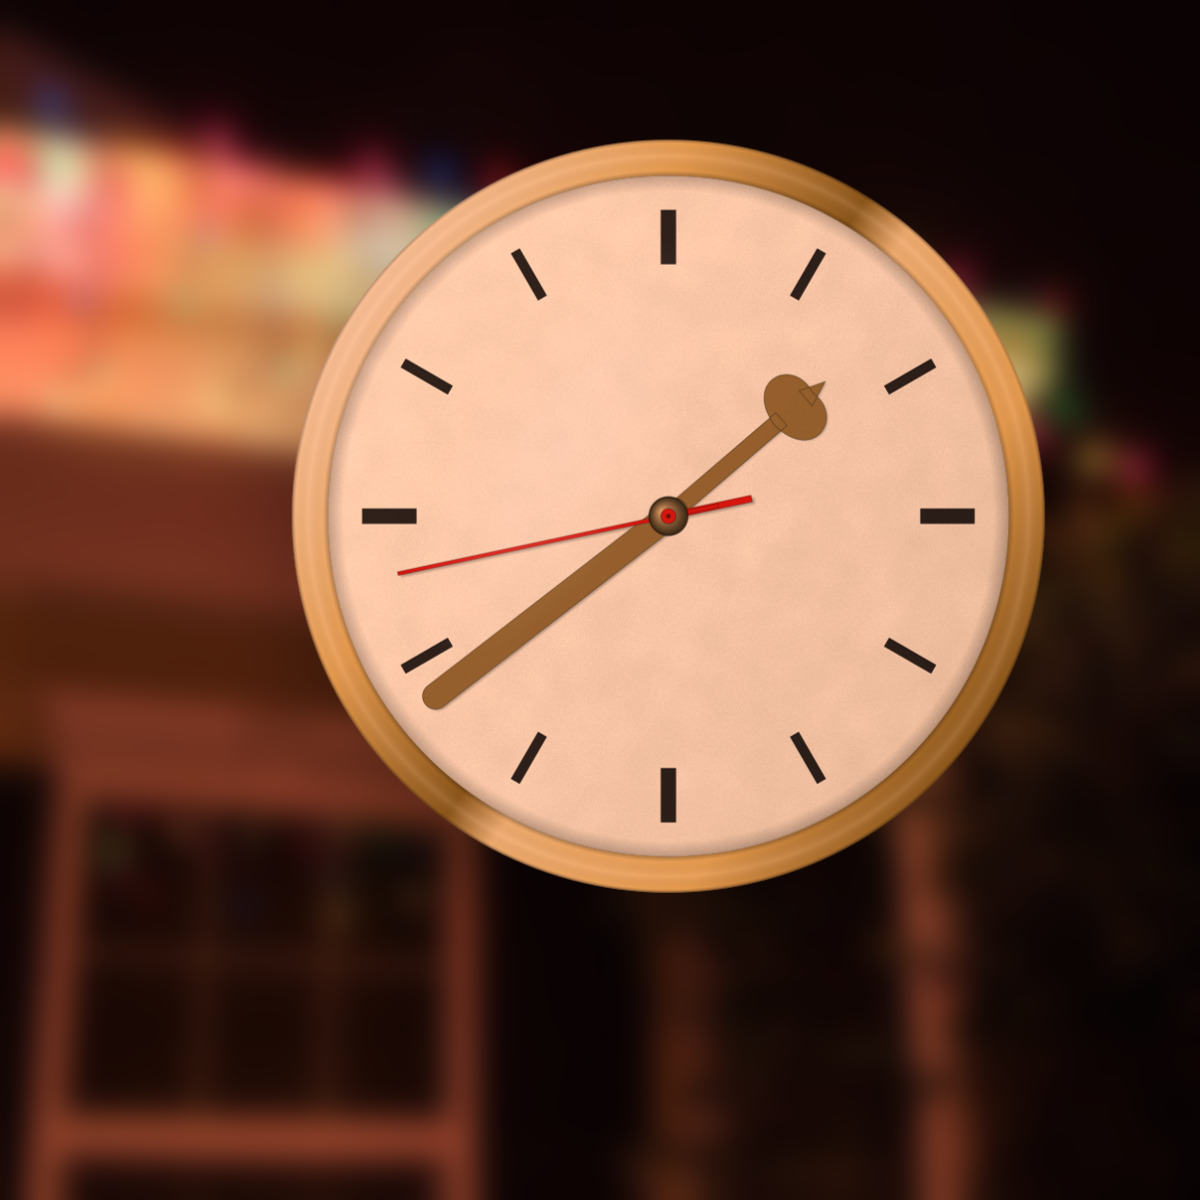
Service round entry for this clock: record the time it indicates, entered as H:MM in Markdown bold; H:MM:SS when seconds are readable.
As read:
**1:38:43**
